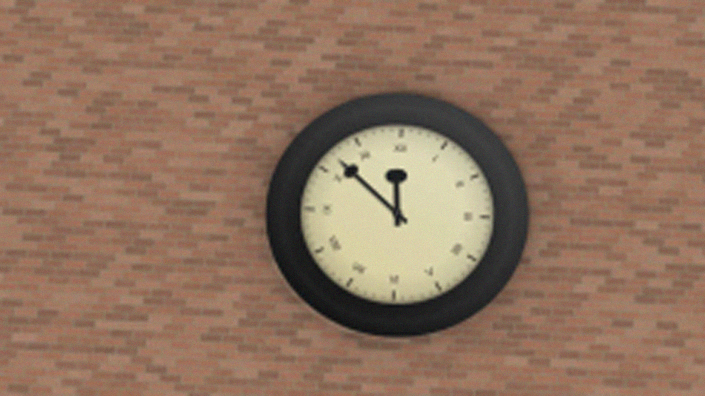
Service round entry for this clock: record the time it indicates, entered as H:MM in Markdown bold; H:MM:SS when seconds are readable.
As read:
**11:52**
